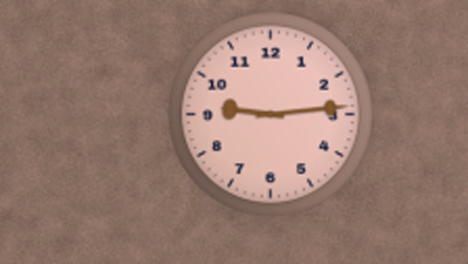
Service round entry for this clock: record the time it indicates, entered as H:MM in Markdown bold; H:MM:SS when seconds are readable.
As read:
**9:14**
